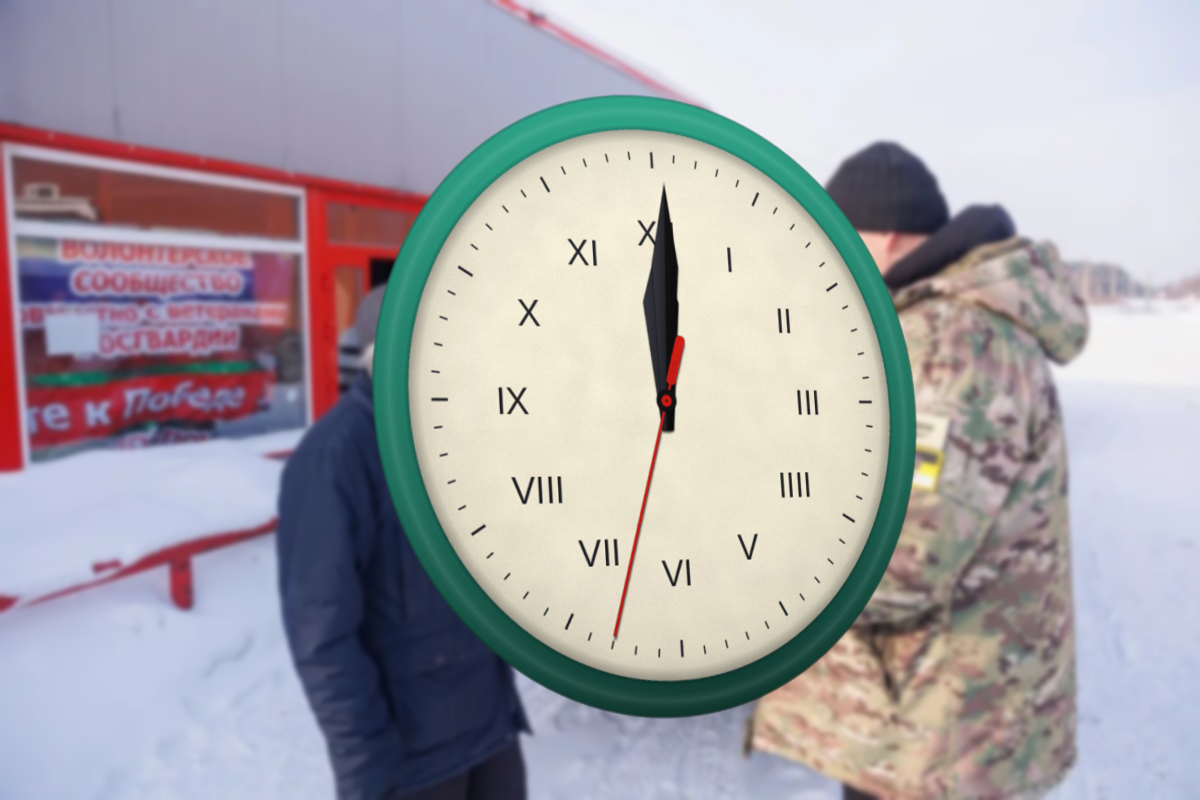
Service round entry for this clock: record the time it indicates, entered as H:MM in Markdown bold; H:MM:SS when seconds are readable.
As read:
**12:00:33**
